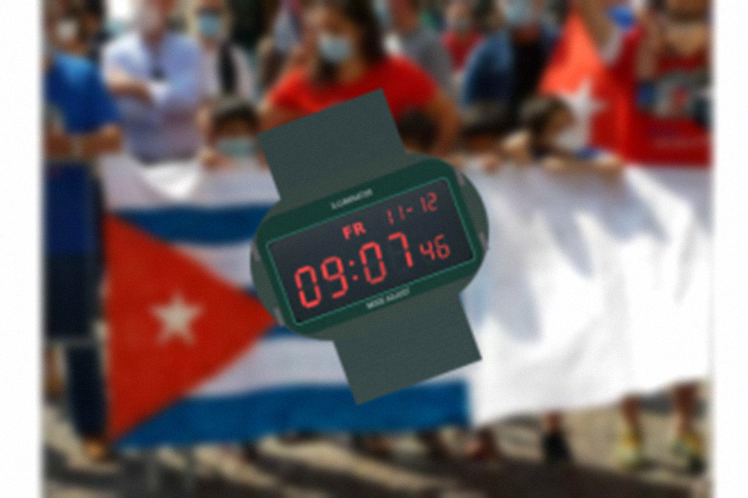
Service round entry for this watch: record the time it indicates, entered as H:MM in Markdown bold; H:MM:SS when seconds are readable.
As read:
**9:07:46**
